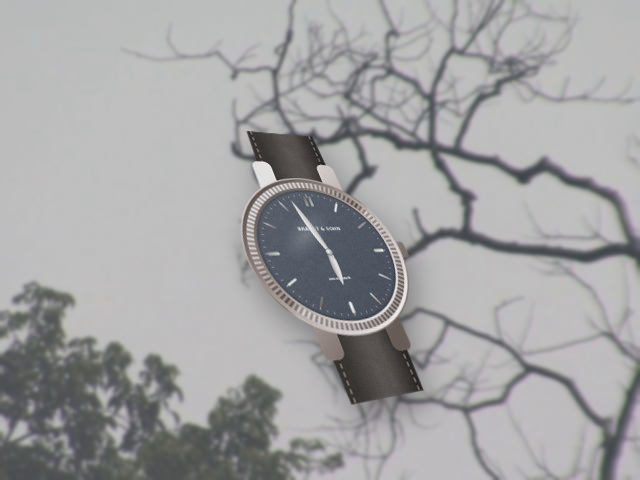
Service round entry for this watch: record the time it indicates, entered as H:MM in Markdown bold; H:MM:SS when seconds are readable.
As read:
**5:57**
